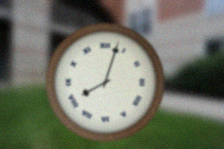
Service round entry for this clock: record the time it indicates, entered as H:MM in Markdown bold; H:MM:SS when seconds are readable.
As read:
**8:03**
